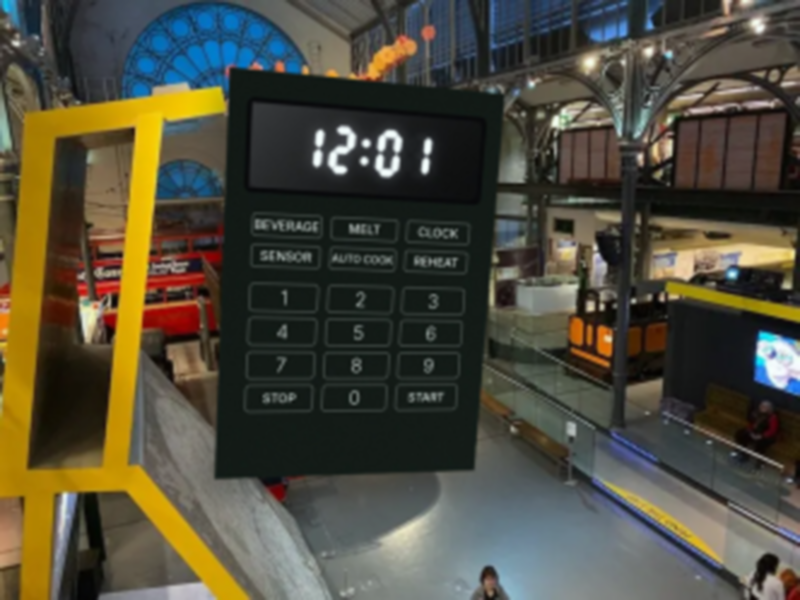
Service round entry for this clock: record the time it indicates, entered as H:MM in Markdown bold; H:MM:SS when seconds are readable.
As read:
**12:01**
